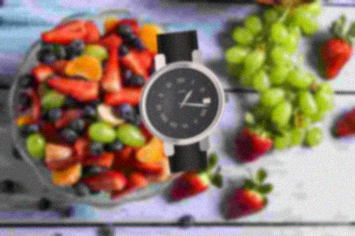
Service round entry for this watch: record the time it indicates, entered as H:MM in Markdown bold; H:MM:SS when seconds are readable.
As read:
**1:17**
